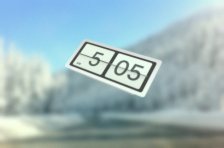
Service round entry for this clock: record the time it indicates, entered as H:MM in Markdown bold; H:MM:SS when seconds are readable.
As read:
**5:05**
